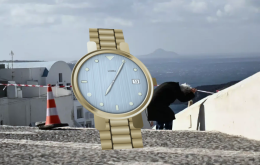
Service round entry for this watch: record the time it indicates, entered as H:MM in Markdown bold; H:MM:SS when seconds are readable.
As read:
**7:05**
